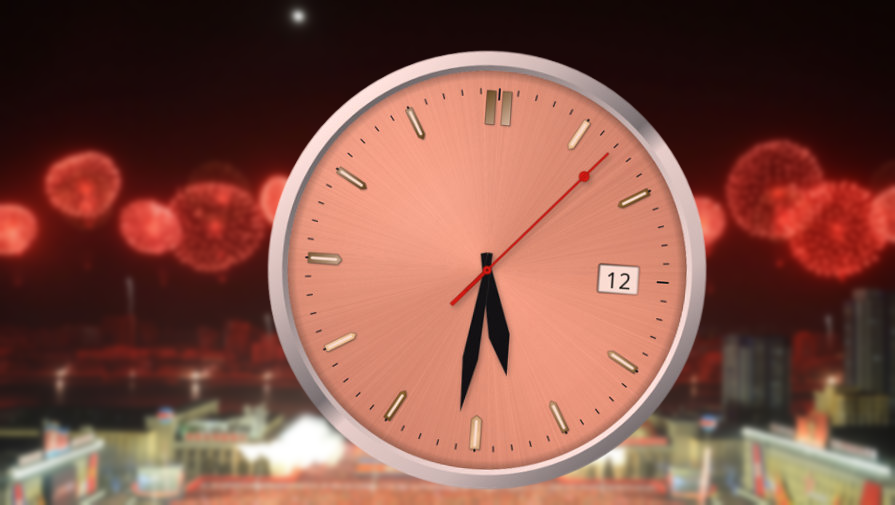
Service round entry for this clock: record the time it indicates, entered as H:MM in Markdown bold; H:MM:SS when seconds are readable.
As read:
**5:31:07**
